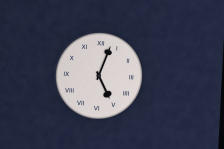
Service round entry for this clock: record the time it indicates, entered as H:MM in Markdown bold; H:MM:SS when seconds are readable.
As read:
**5:03**
